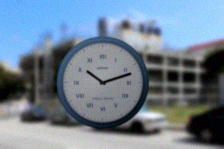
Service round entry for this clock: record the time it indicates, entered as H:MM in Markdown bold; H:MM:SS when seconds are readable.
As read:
**10:12**
